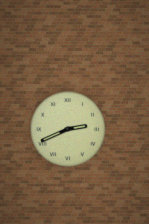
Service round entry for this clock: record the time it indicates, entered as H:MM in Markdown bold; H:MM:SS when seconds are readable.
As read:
**2:41**
